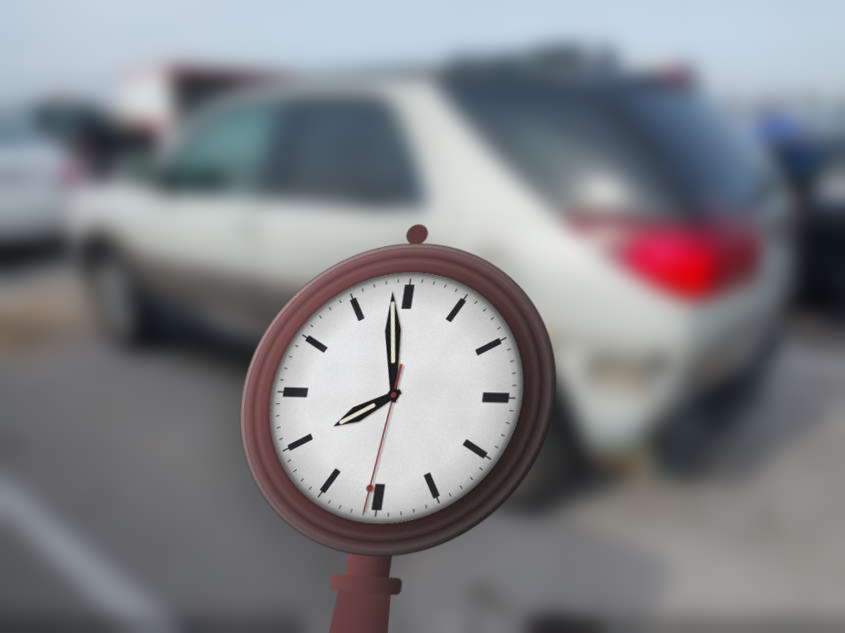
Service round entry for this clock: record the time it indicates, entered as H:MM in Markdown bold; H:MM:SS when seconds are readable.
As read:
**7:58:31**
